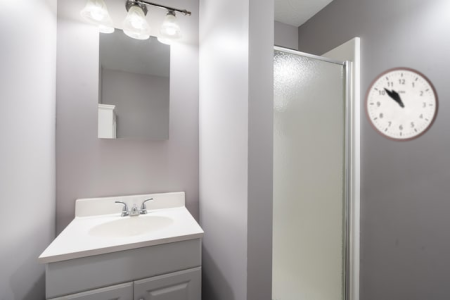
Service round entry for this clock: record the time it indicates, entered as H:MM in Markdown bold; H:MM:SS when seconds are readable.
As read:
**10:52**
